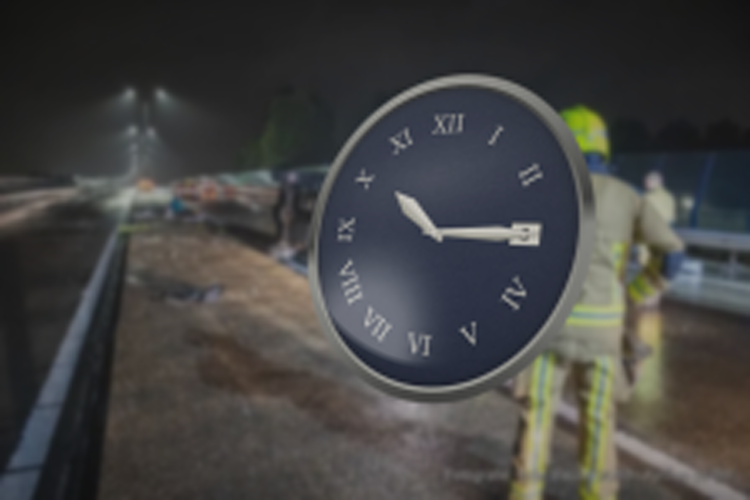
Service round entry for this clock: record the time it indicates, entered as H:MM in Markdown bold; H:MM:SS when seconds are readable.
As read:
**10:15**
